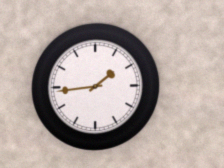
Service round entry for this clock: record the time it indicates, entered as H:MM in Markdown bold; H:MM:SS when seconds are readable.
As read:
**1:44**
